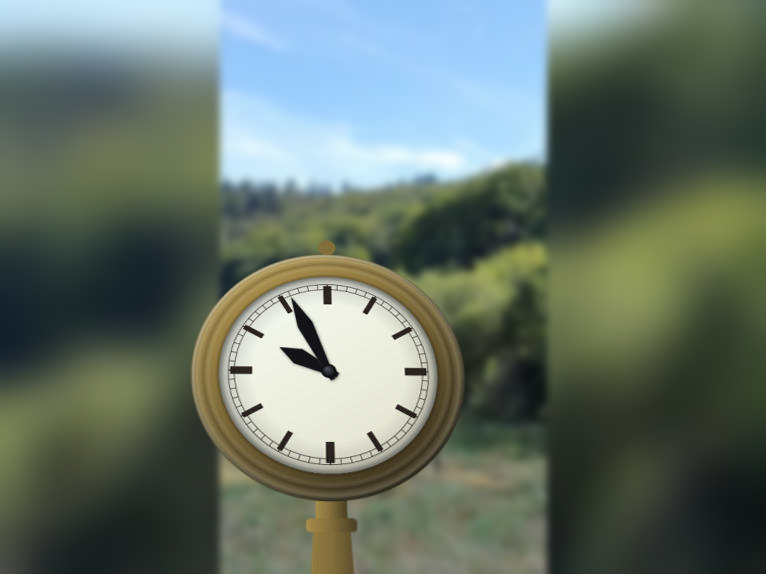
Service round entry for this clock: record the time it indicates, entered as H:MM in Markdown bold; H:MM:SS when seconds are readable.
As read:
**9:56**
